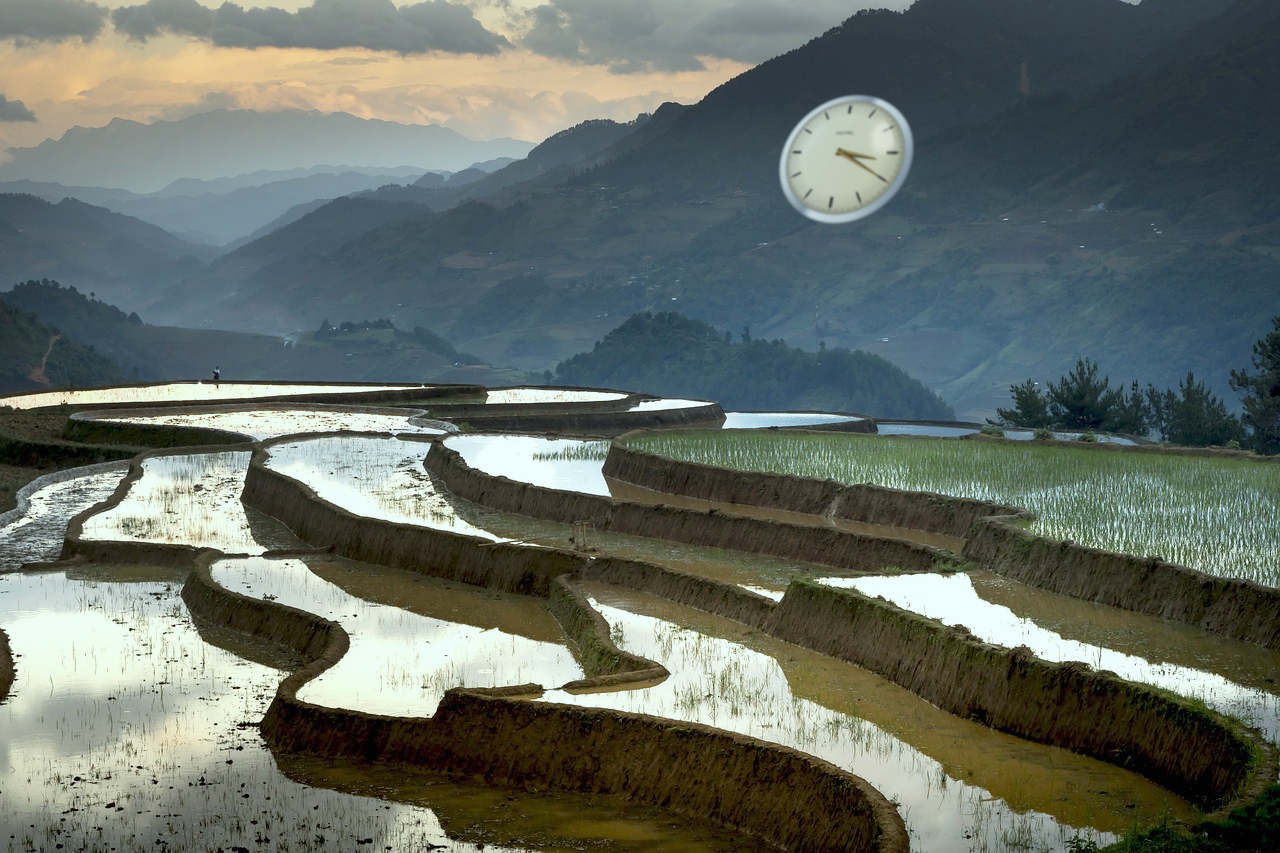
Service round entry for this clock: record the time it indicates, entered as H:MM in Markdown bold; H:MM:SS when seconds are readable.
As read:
**3:20**
